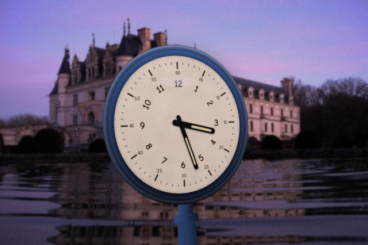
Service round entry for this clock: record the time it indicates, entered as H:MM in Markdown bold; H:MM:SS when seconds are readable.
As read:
**3:27**
